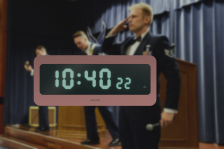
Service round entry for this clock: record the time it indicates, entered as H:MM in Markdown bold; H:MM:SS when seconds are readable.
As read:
**10:40:22**
